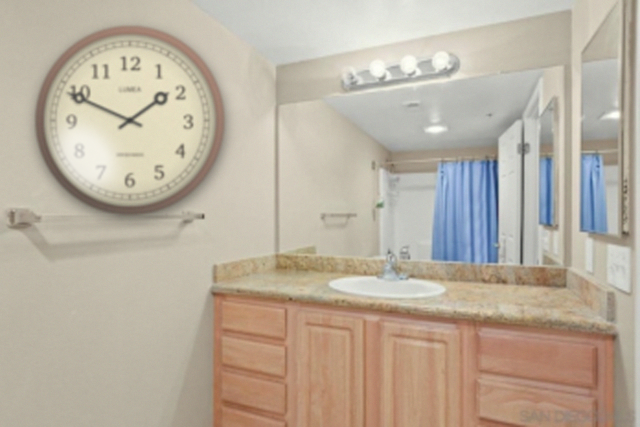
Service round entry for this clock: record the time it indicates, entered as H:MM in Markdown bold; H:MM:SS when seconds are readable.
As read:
**1:49**
